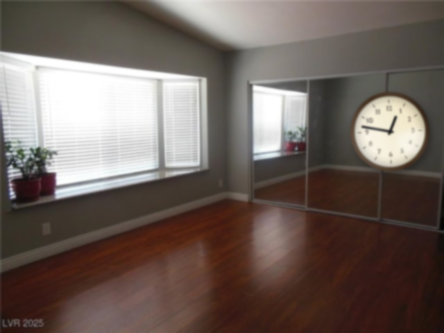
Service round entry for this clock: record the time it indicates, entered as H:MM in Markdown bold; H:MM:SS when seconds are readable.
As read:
**12:47**
